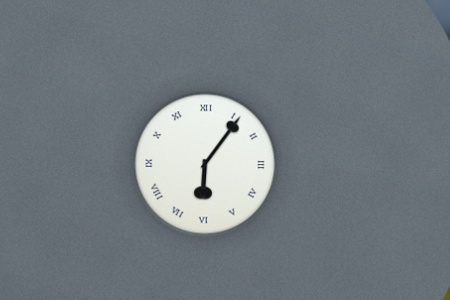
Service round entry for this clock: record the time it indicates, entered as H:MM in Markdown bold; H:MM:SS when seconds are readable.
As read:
**6:06**
